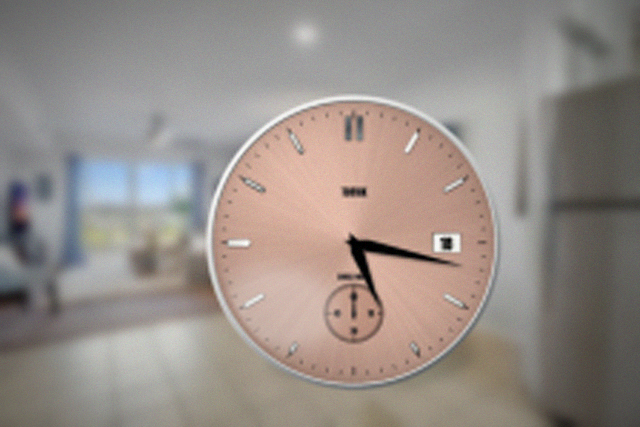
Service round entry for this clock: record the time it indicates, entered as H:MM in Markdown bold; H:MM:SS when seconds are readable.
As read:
**5:17**
